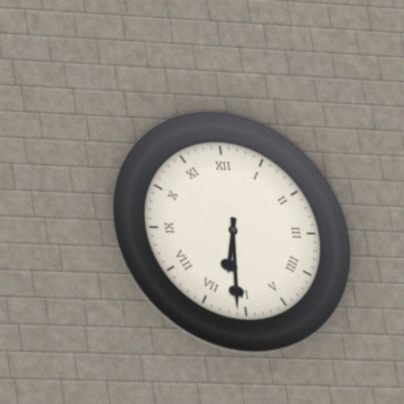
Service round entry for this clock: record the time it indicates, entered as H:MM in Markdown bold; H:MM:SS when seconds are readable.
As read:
**6:31**
